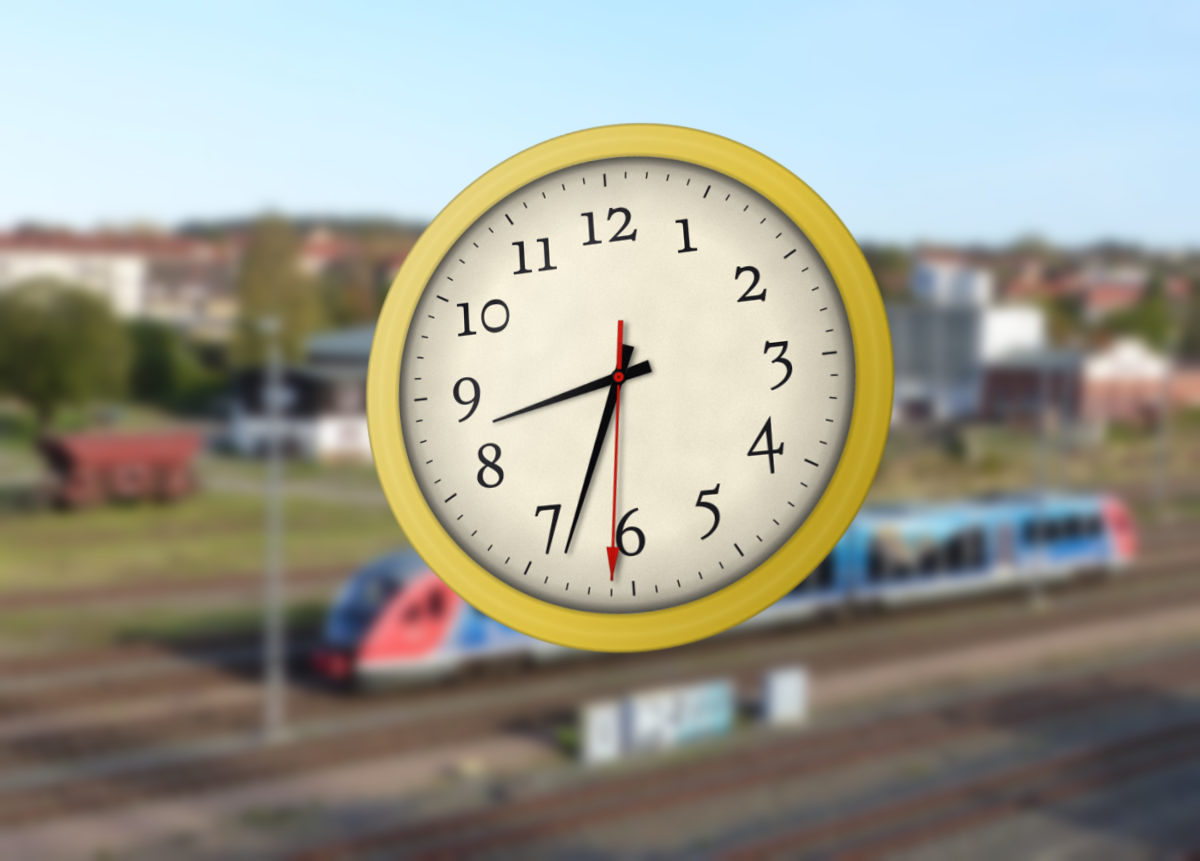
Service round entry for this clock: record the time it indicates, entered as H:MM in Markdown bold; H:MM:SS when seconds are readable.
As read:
**8:33:31**
